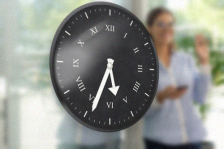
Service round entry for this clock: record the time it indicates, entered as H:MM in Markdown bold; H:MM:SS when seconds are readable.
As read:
**5:34**
